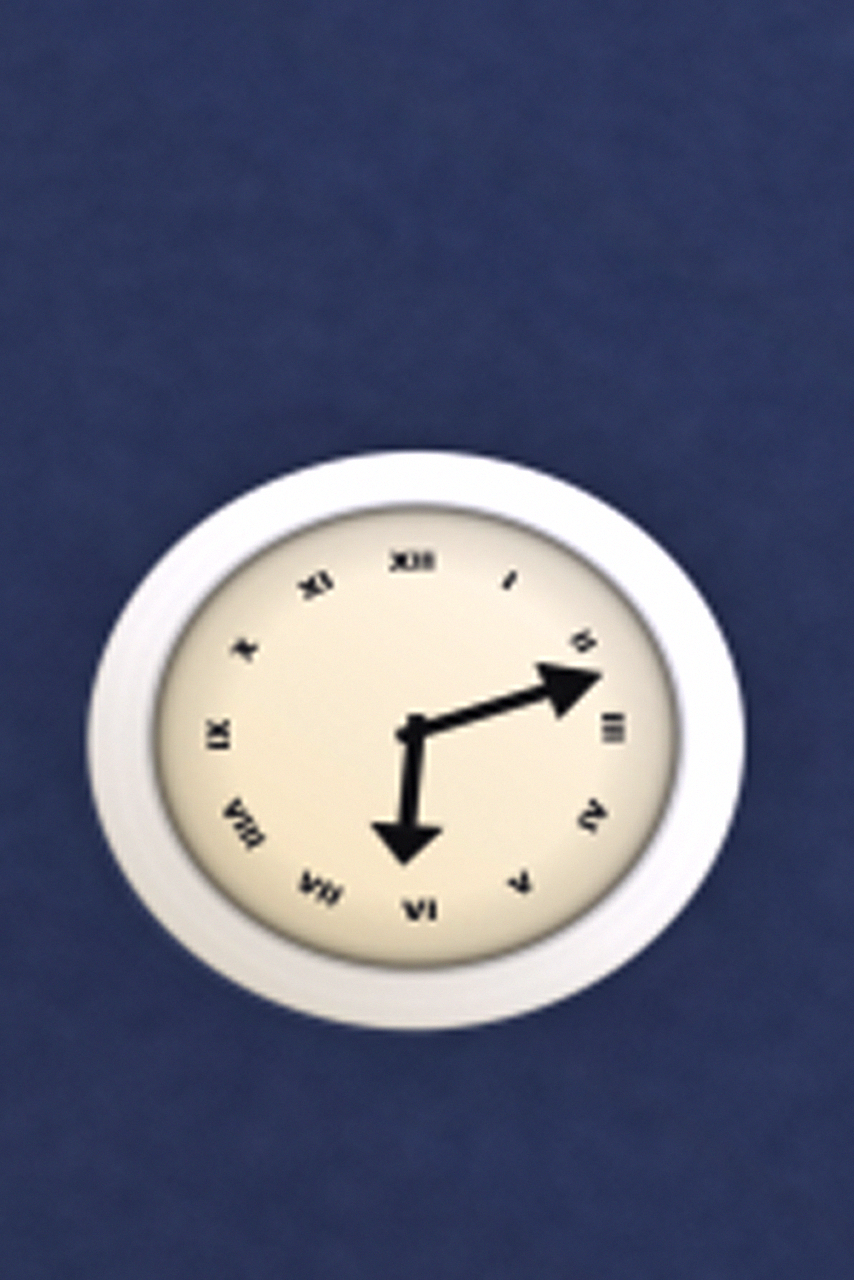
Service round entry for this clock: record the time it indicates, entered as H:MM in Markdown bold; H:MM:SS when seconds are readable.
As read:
**6:12**
